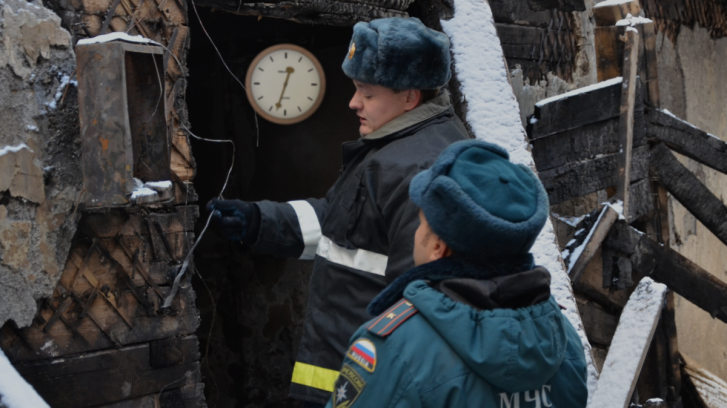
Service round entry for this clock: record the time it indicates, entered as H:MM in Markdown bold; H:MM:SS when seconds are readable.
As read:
**12:33**
